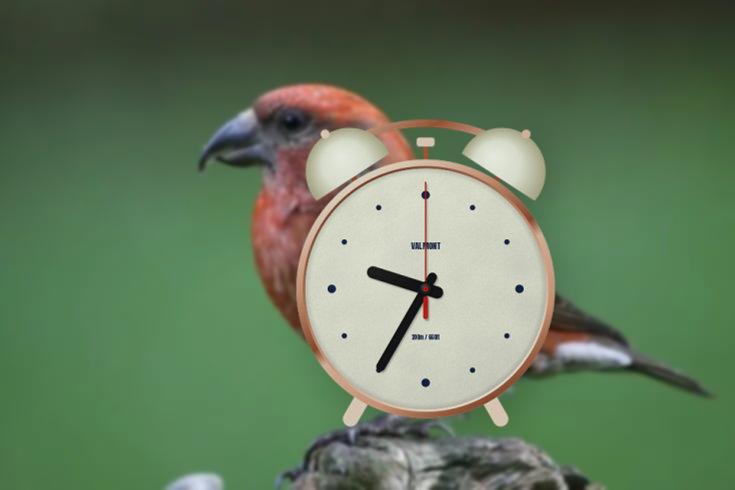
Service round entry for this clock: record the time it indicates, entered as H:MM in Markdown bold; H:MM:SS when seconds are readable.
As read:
**9:35:00**
